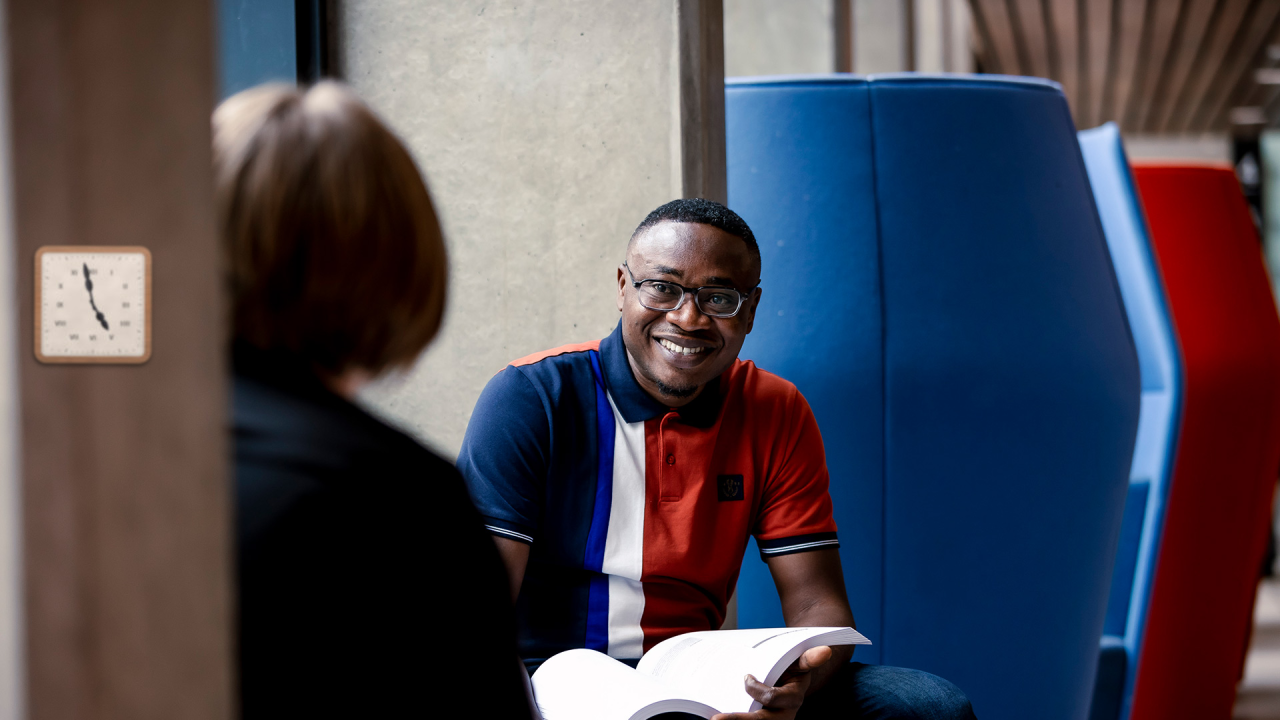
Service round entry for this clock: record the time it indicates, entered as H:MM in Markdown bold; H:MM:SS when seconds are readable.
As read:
**4:58**
